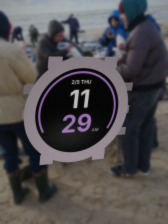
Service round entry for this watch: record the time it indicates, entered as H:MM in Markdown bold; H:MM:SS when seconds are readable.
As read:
**11:29**
